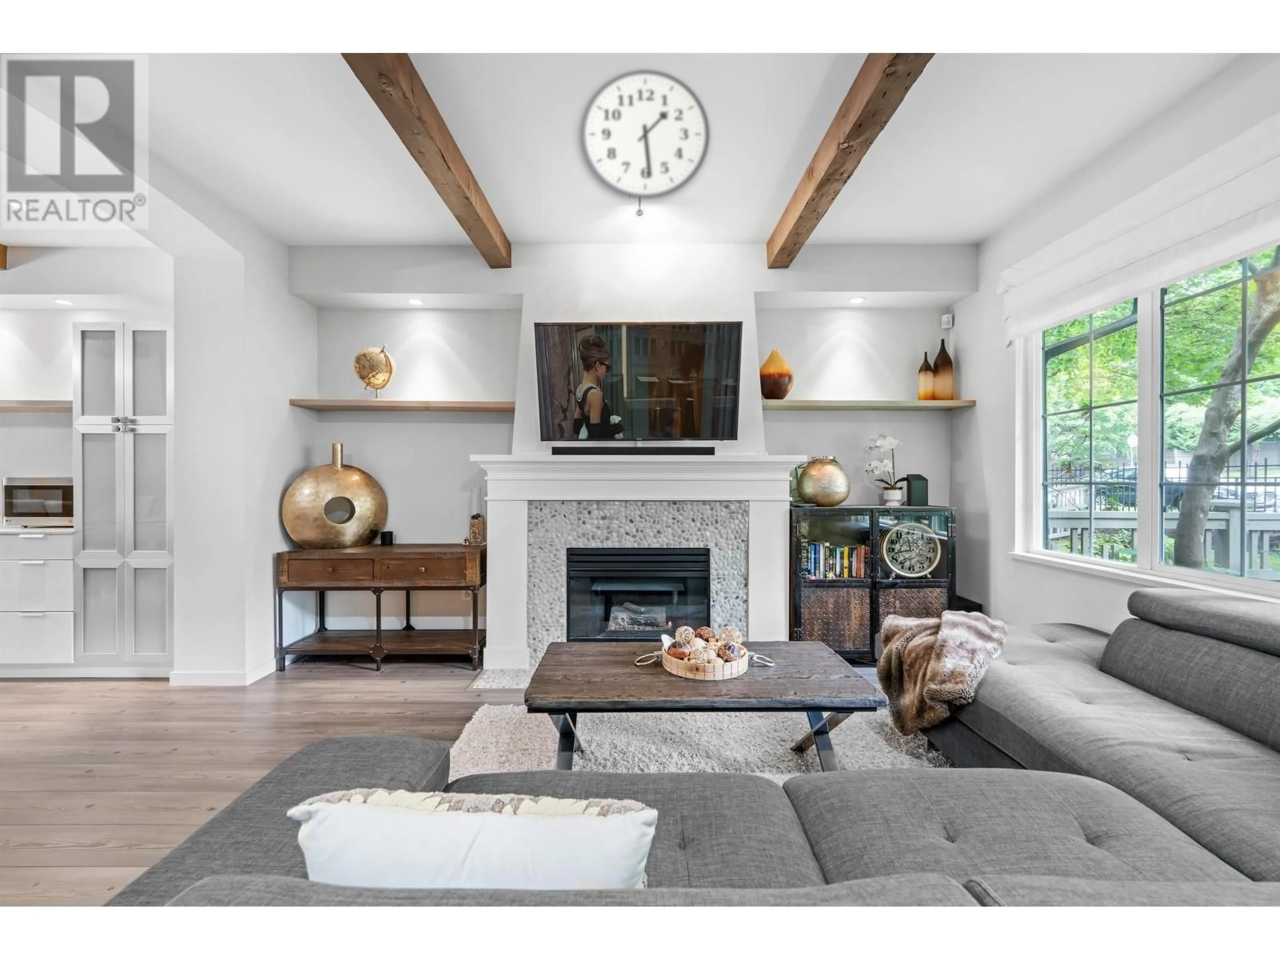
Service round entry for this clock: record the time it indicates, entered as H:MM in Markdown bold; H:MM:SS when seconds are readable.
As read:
**1:29**
